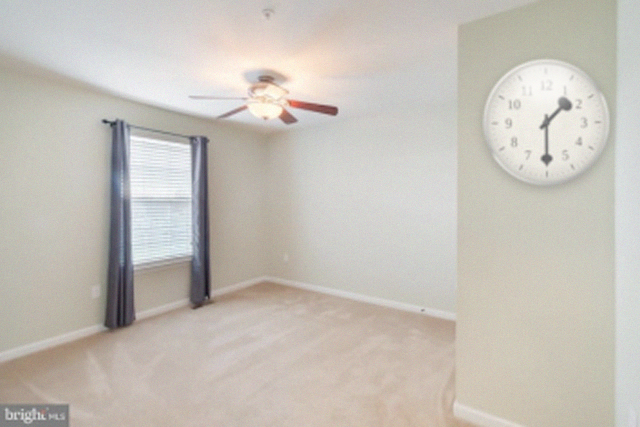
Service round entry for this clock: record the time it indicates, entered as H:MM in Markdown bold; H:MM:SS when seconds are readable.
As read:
**1:30**
